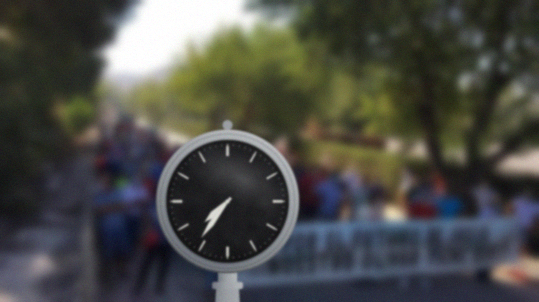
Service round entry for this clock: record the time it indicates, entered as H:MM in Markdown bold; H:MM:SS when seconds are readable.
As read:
**7:36**
